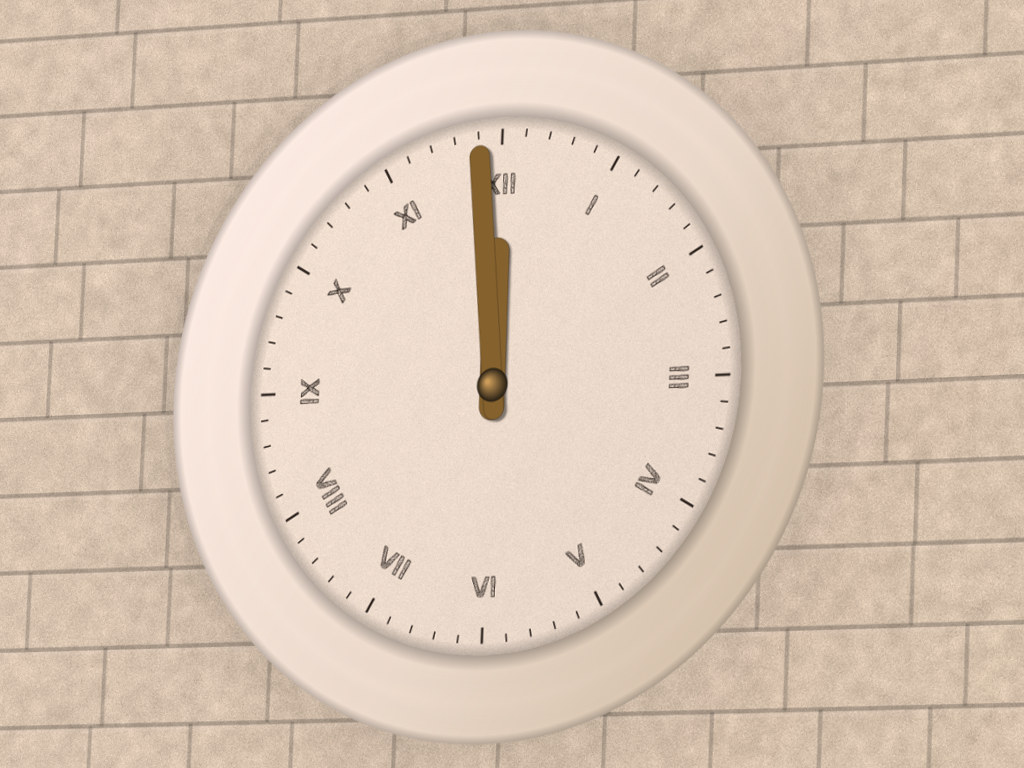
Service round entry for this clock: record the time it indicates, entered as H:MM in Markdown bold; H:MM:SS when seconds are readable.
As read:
**11:59**
